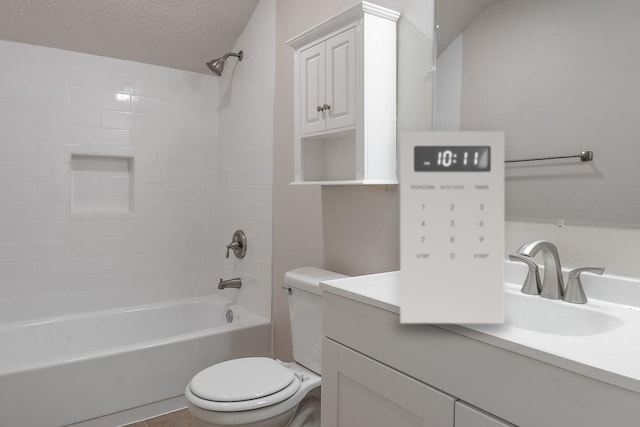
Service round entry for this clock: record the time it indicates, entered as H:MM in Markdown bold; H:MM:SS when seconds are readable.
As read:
**10:11**
